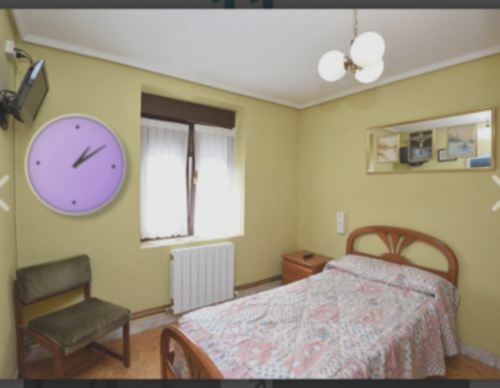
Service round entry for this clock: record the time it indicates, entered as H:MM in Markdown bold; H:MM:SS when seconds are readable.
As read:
**1:09**
